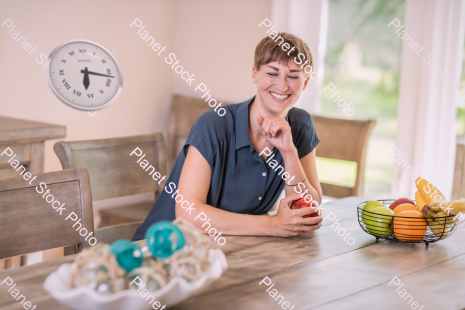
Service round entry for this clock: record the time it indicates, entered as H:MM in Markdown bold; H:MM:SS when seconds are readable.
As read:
**6:17**
